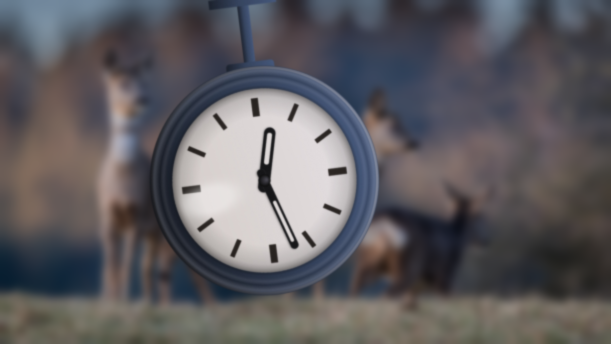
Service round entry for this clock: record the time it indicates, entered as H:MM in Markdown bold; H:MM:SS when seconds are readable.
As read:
**12:27**
